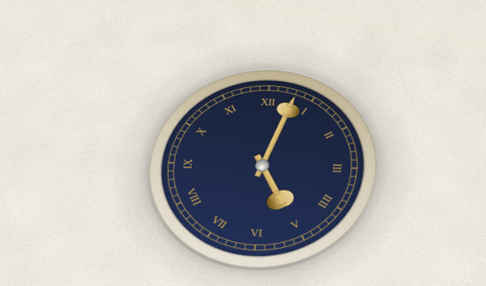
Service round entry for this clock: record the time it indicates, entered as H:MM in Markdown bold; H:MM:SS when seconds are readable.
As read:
**5:03**
